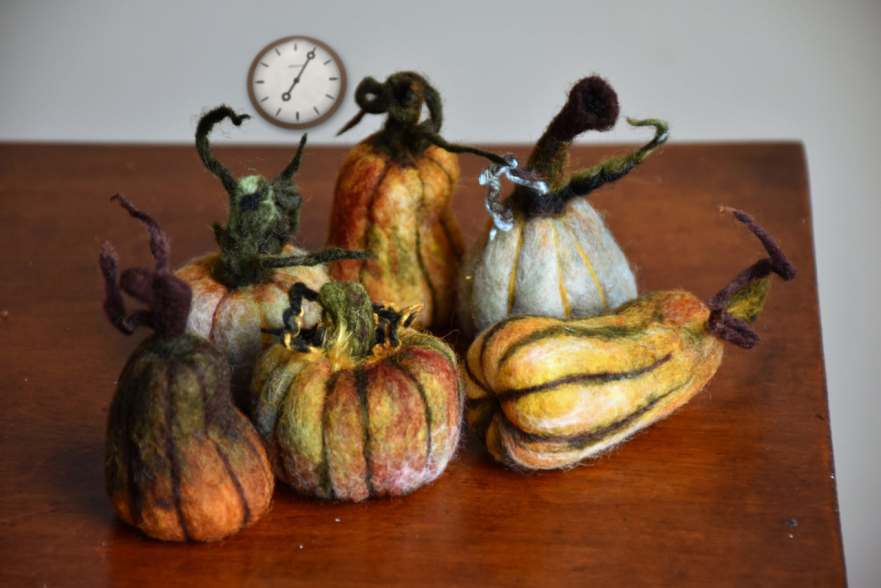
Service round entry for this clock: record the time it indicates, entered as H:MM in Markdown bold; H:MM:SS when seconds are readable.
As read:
**7:05**
